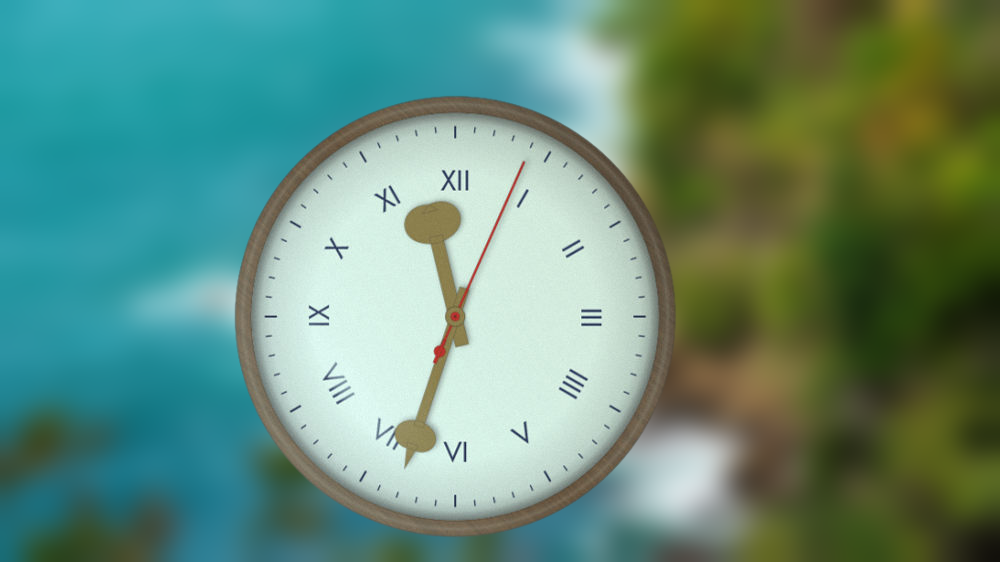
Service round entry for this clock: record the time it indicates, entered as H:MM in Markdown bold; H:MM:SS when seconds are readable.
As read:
**11:33:04**
